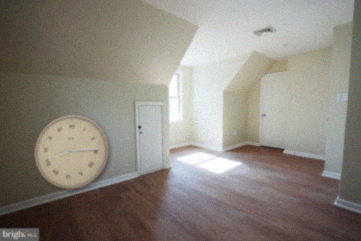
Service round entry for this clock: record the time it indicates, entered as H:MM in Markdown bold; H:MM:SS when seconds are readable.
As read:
**8:14**
